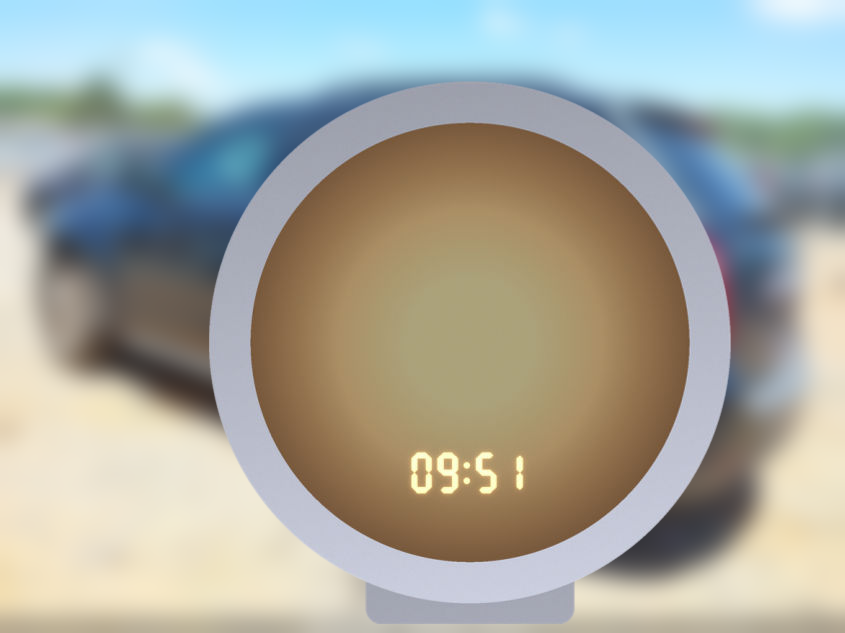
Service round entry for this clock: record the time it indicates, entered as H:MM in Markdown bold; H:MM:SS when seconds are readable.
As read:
**9:51**
